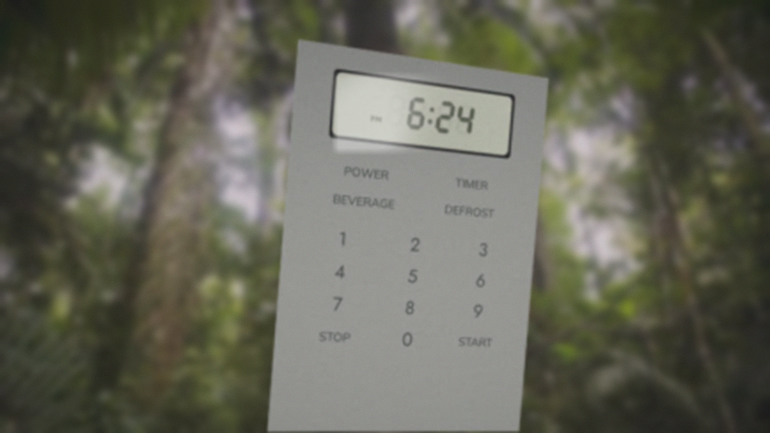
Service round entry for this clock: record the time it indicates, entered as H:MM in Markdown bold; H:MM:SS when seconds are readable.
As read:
**6:24**
